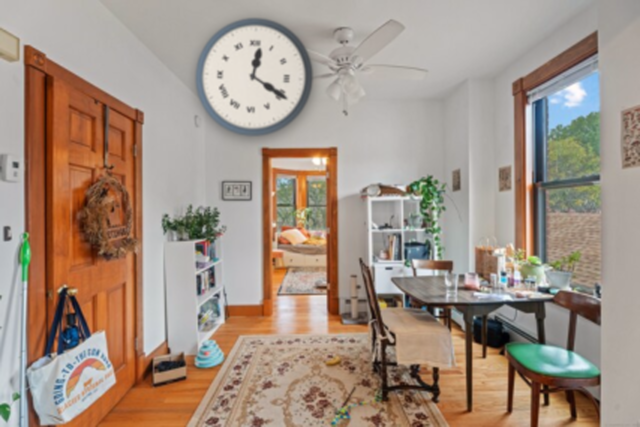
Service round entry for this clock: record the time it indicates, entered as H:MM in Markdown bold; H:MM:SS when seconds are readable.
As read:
**12:20**
